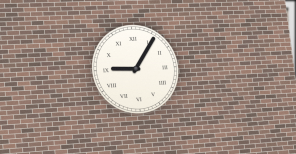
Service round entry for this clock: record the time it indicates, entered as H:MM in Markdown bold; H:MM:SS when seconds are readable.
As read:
**9:06**
